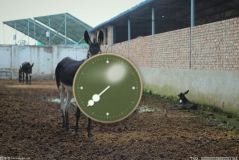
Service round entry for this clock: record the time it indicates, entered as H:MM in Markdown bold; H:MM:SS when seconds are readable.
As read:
**7:38**
